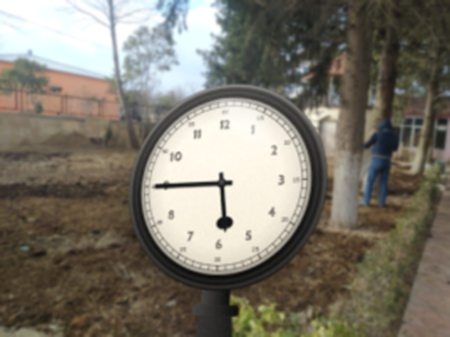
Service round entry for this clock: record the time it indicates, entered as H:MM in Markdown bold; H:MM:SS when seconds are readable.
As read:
**5:45**
